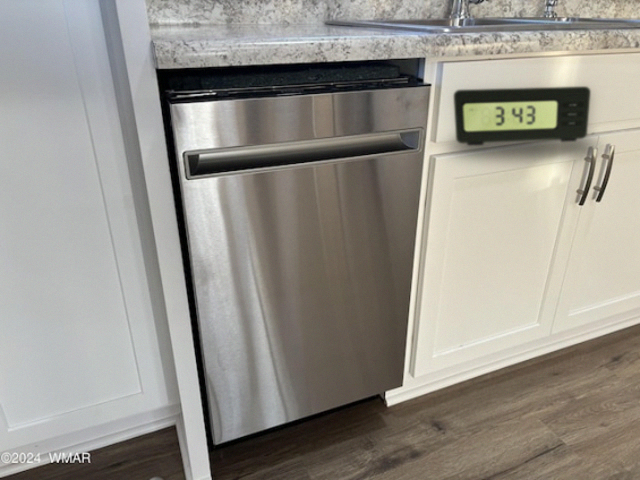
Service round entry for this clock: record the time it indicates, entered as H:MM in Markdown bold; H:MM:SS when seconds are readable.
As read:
**3:43**
